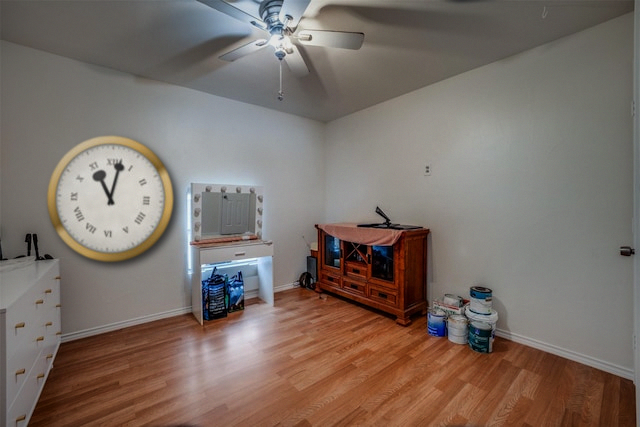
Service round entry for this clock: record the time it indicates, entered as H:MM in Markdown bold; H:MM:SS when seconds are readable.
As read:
**11:02**
